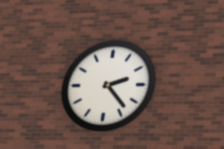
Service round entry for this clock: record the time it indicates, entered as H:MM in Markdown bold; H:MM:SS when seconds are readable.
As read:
**2:23**
